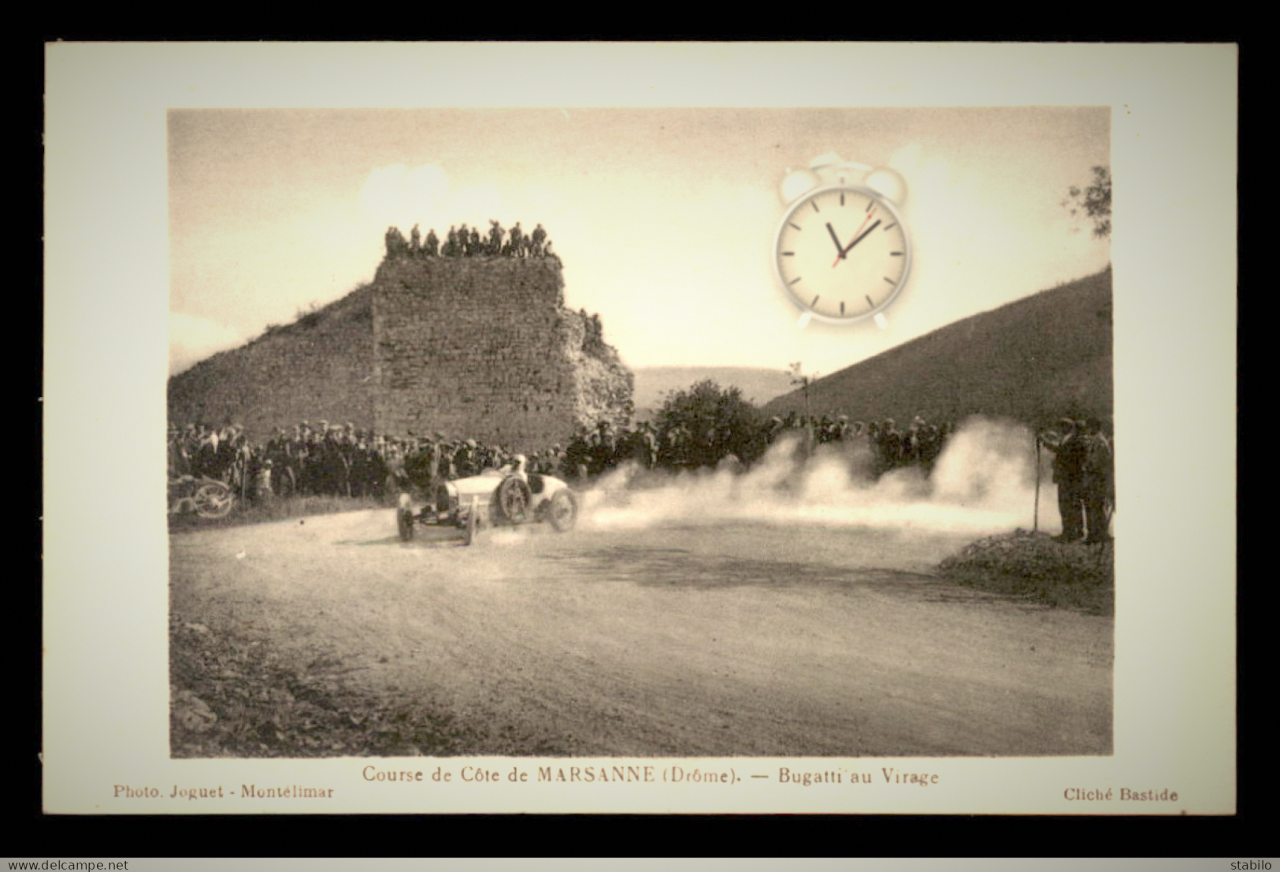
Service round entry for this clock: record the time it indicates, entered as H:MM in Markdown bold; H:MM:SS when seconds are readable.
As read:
**11:08:06**
